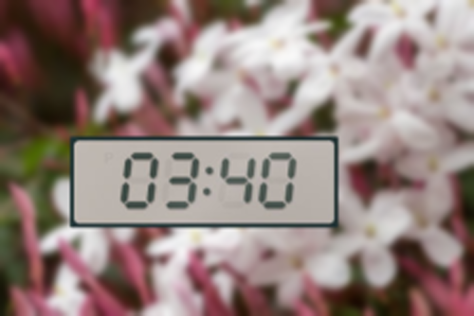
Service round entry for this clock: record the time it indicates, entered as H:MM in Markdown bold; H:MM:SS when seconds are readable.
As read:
**3:40**
